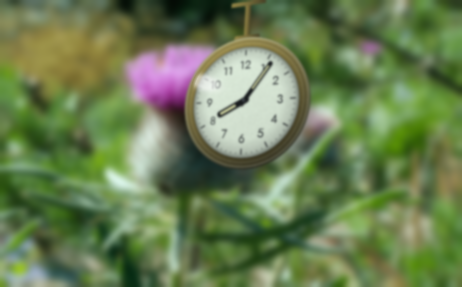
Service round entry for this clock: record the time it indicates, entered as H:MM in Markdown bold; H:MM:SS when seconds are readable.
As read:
**8:06**
